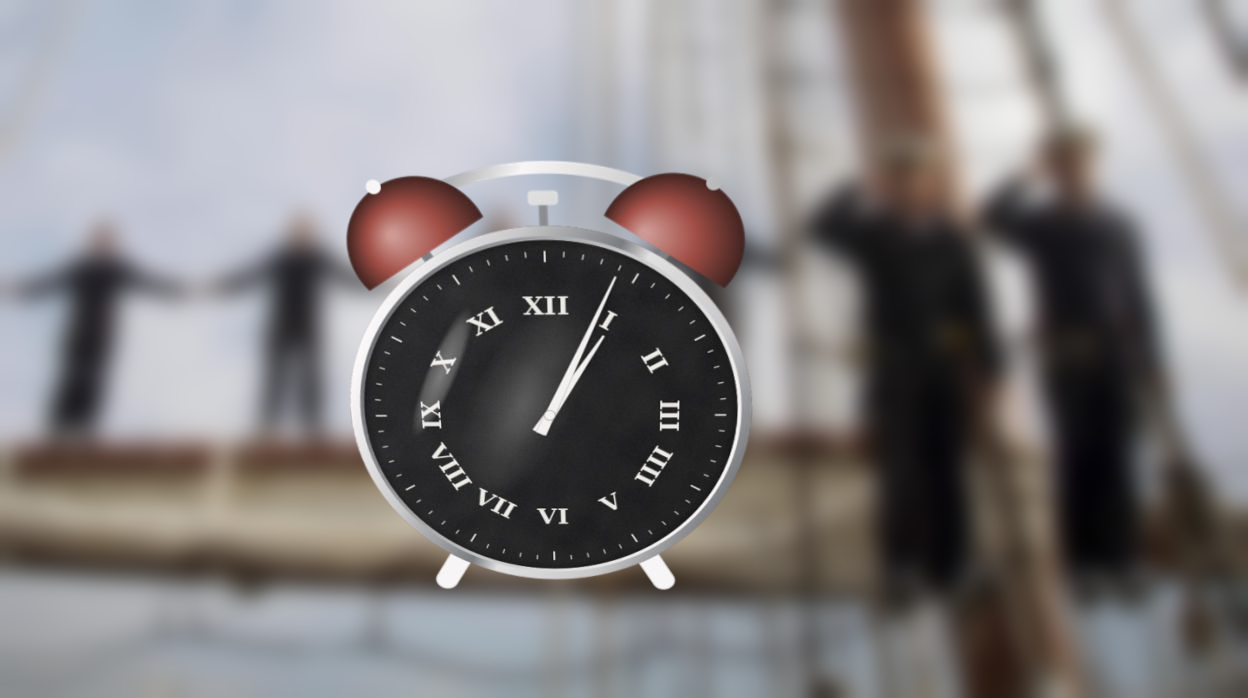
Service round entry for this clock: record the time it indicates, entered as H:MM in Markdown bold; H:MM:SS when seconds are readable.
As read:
**1:04**
